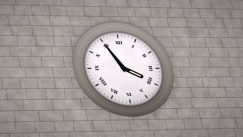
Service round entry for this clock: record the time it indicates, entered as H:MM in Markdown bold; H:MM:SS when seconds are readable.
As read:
**3:55**
